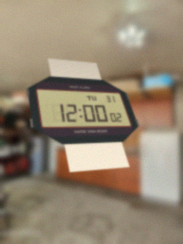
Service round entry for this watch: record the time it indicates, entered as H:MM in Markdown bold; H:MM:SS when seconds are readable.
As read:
**12:00**
